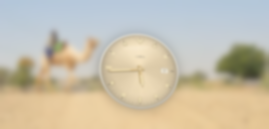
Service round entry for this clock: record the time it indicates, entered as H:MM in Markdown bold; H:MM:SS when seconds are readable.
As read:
**5:44**
